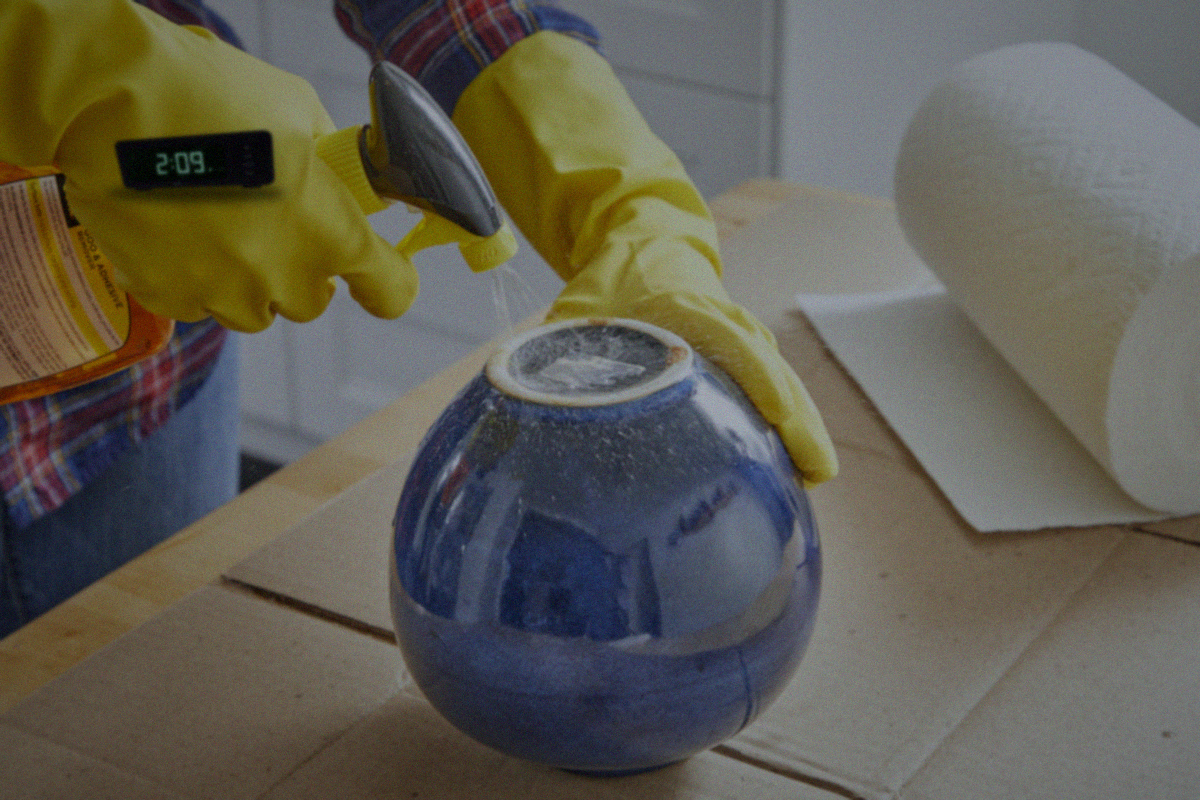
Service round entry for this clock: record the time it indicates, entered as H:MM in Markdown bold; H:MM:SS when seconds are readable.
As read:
**2:09**
